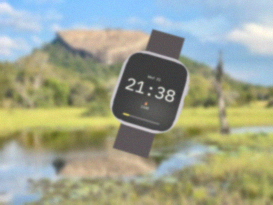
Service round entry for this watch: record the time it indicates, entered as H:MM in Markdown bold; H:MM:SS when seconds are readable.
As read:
**21:38**
